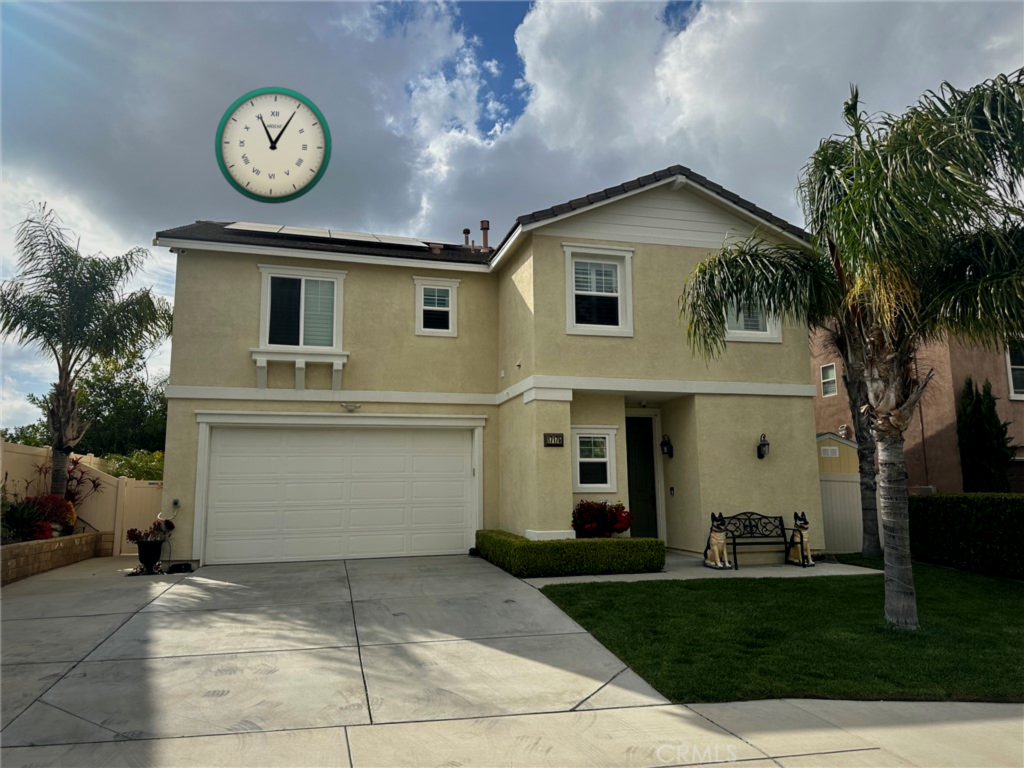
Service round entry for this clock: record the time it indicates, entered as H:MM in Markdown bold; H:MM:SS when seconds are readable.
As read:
**11:05**
